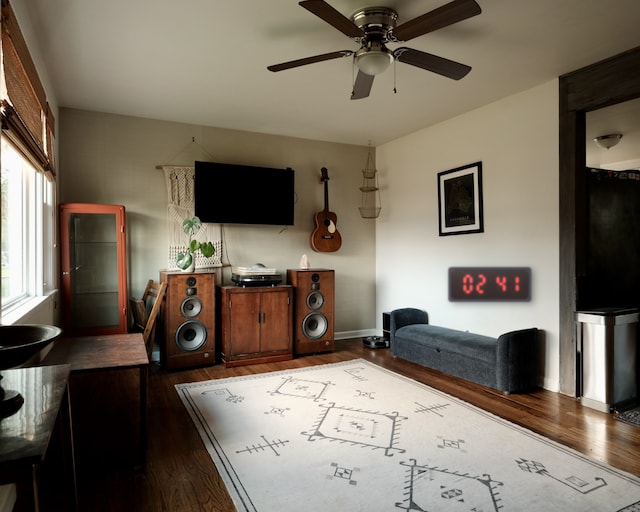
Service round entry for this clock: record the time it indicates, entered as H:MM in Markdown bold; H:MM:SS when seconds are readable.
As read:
**2:41**
